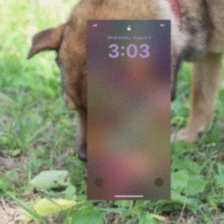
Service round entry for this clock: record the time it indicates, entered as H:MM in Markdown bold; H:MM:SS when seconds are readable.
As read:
**3:03**
